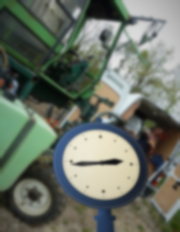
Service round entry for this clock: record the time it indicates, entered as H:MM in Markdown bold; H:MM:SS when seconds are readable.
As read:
**2:44**
